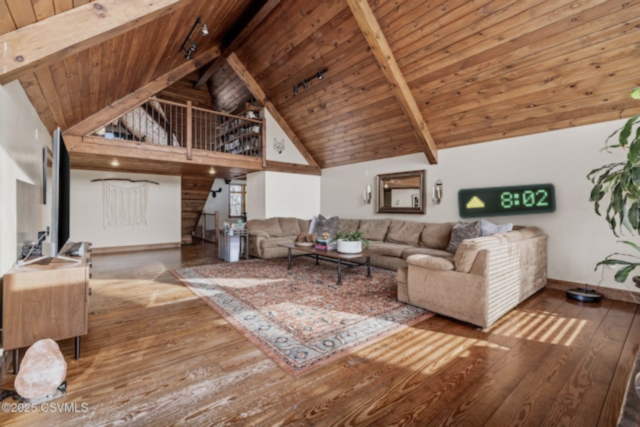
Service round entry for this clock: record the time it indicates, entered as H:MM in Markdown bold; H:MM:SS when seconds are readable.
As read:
**8:02**
